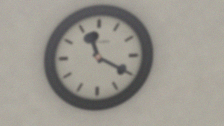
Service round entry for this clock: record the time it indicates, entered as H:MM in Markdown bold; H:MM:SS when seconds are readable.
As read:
**11:20**
